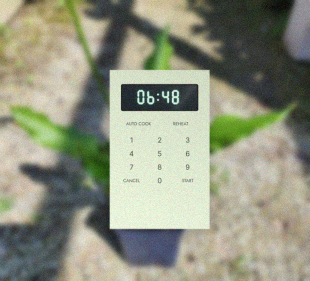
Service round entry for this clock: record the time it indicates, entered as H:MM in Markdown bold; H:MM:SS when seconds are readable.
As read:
**6:48**
